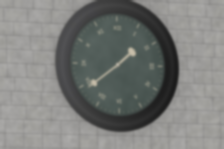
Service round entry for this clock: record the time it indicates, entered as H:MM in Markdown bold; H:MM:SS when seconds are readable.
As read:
**1:39**
